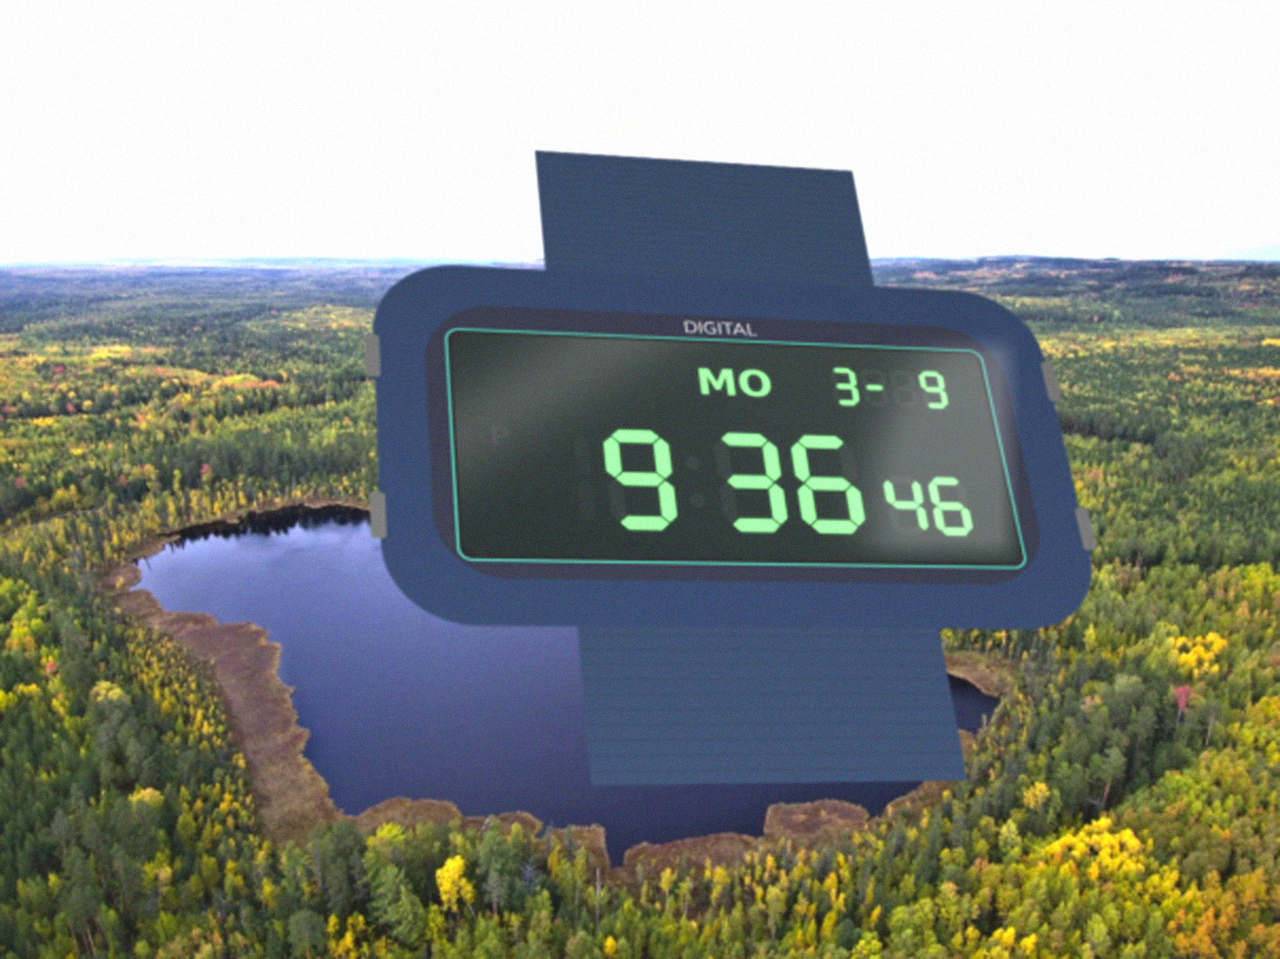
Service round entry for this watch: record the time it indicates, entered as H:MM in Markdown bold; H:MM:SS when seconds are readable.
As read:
**9:36:46**
